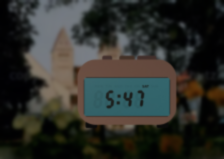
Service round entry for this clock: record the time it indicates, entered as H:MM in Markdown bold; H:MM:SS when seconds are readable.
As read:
**5:47**
